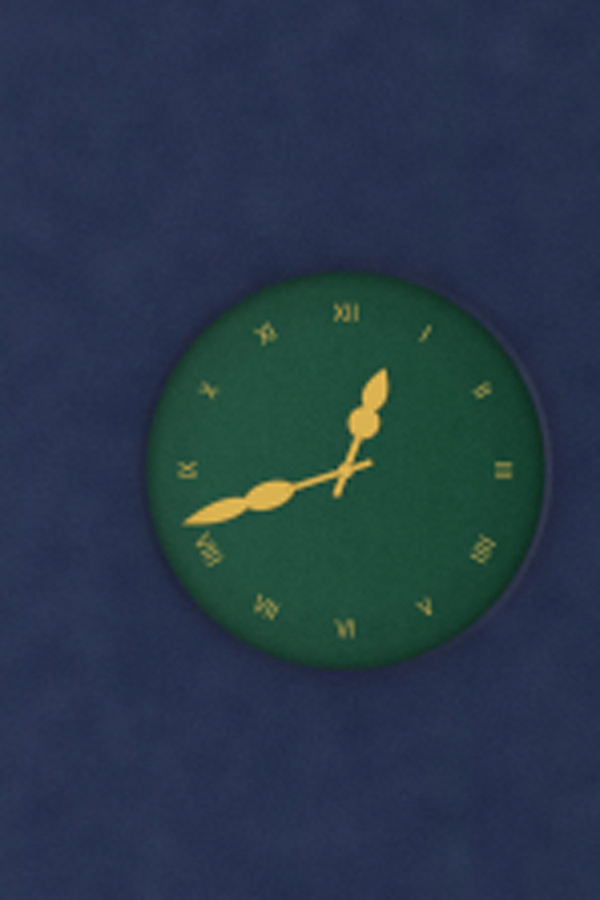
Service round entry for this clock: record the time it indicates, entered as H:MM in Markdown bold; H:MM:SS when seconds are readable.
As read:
**12:42**
